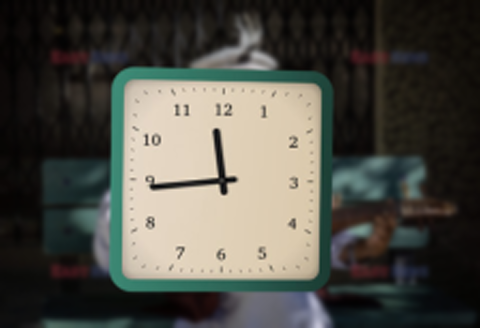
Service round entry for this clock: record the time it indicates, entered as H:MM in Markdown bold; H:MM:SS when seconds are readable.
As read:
**11:44**
